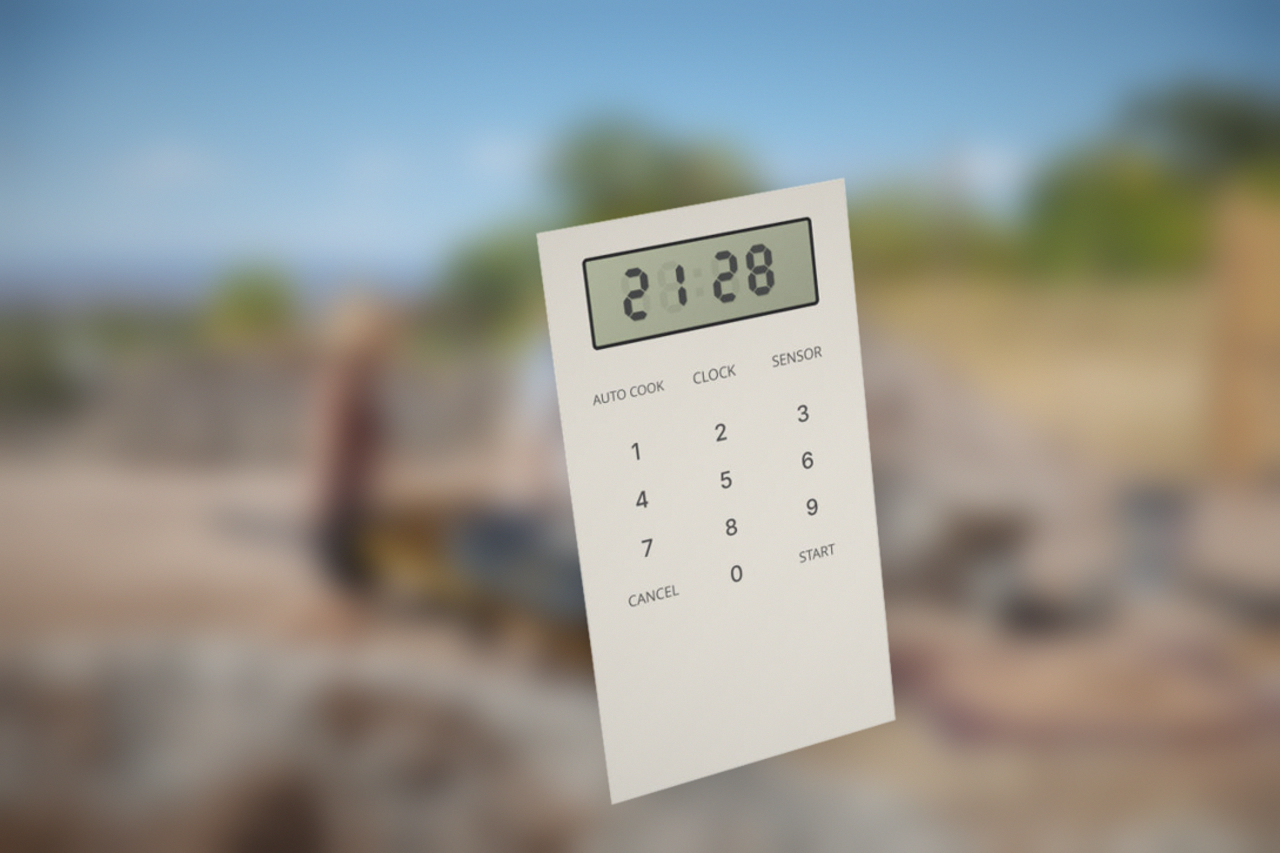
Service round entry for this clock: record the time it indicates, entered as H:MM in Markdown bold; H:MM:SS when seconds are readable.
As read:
**21:28**
